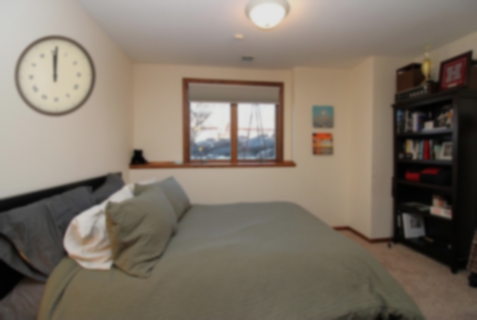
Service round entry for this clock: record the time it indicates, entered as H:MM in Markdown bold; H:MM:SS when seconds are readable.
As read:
**12:01**
